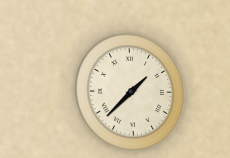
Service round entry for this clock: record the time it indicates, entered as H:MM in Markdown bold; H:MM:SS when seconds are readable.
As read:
**1:38**
